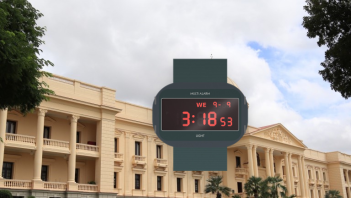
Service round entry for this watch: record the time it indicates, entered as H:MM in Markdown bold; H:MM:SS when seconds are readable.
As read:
**3:18:53**
